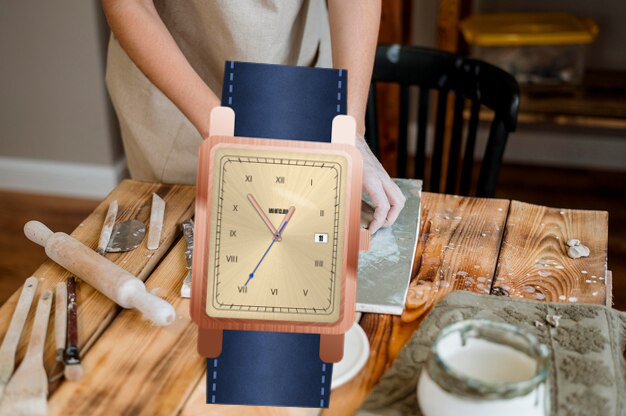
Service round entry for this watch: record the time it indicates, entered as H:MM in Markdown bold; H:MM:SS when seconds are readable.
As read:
**12:53:35**
